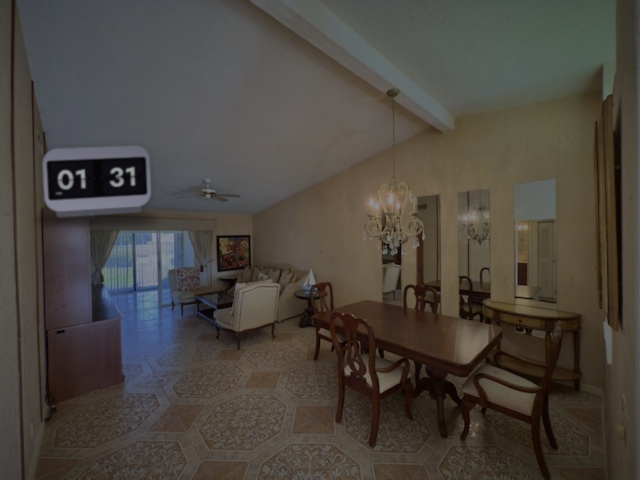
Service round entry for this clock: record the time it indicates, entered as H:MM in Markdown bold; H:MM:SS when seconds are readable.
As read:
**1:31**
